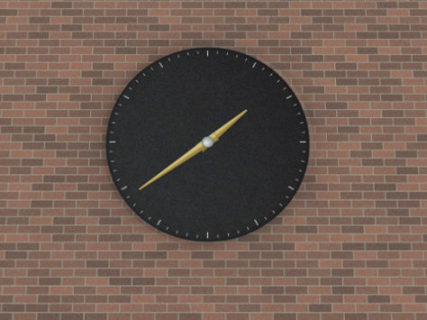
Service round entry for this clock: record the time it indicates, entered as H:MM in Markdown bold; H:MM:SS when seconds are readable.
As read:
**1:39**
